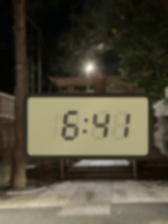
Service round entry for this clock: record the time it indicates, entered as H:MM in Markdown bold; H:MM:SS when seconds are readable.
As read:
**6:41**
